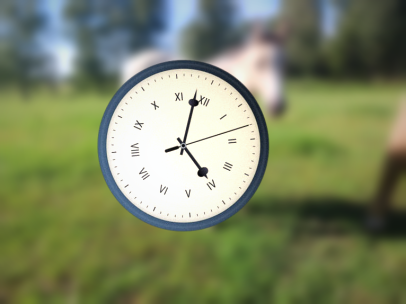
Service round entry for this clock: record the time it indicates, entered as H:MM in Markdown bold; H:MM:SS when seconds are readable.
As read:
**3:58:08**
